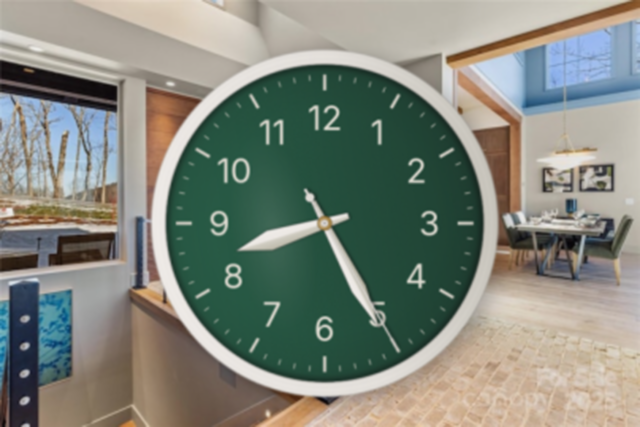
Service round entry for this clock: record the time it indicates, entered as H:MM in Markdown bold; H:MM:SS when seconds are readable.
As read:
**8:25:25**
